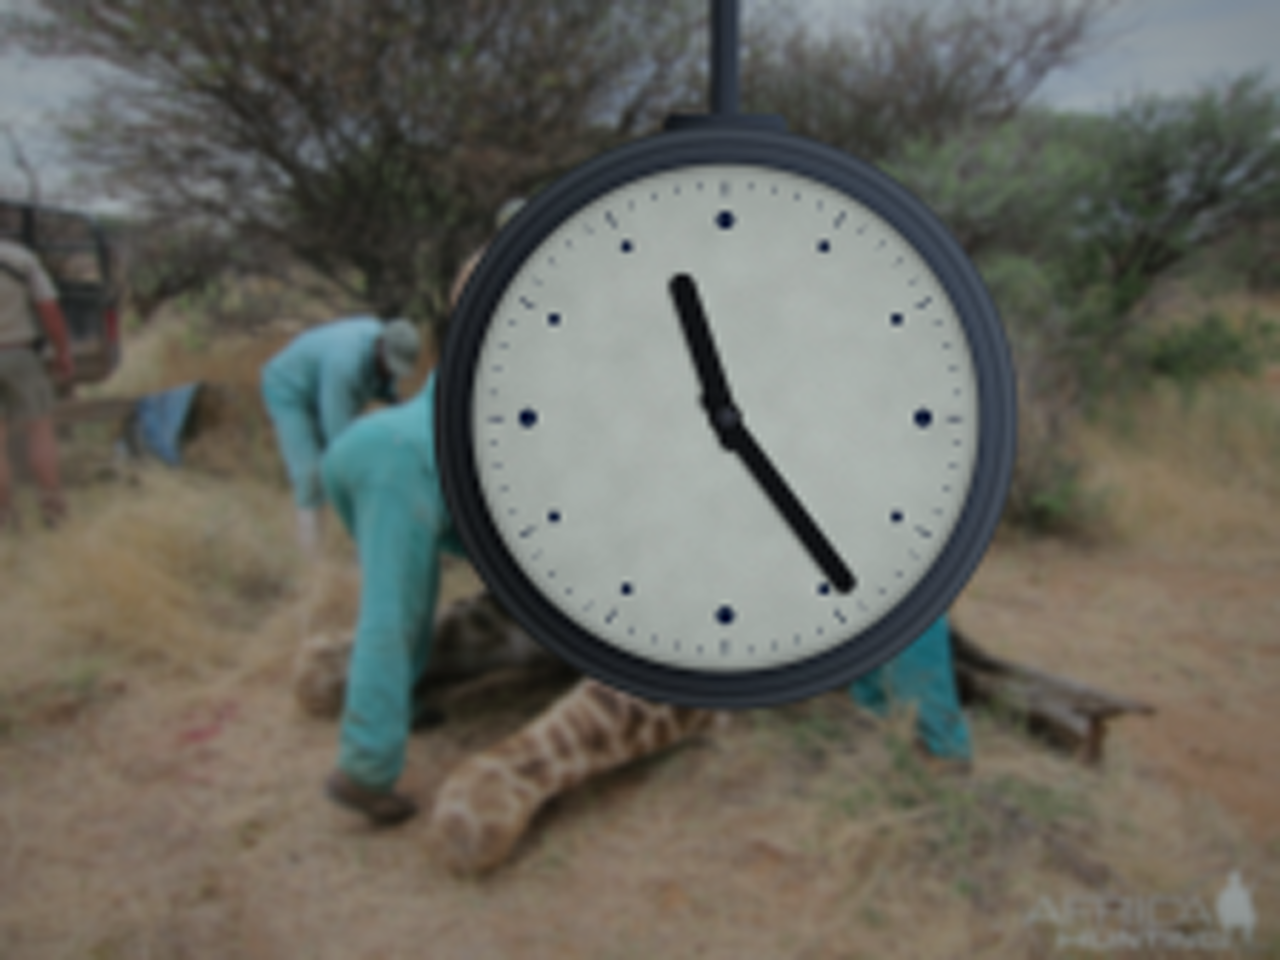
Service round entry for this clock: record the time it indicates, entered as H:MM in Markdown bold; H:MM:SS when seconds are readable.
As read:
**11:24**
